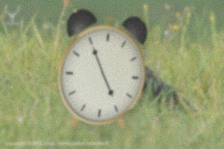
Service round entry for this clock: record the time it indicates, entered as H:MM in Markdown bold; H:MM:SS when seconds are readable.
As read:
**4:55**
